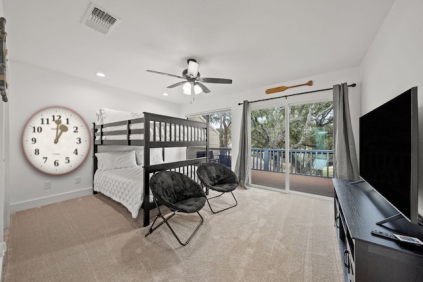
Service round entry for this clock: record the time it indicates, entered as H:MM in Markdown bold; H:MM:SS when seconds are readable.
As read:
**1:01**
